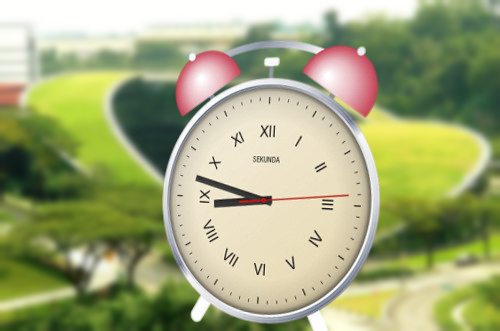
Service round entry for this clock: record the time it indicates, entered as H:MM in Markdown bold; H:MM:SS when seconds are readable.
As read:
**8:47:14**
